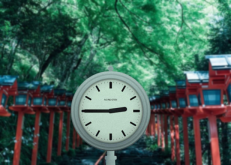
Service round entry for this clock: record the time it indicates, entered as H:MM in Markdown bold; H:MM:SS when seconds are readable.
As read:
**2:45**
